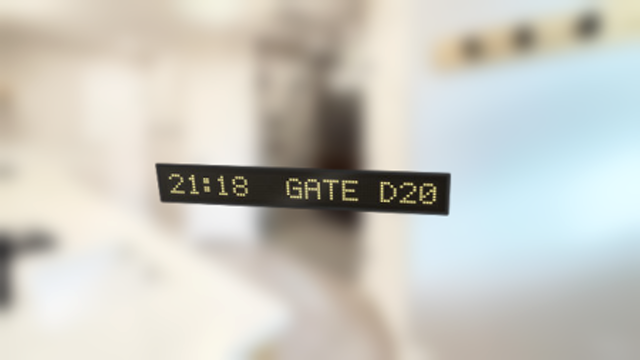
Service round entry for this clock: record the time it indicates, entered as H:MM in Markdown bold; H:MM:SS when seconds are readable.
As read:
**21:18**
